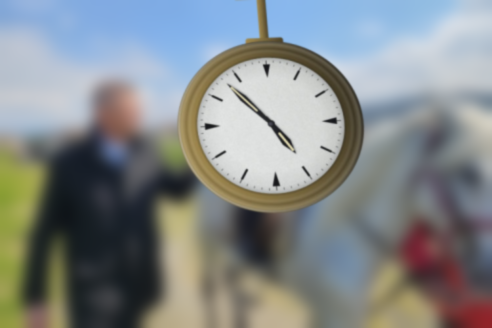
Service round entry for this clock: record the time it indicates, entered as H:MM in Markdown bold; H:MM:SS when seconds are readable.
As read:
**4:53**
